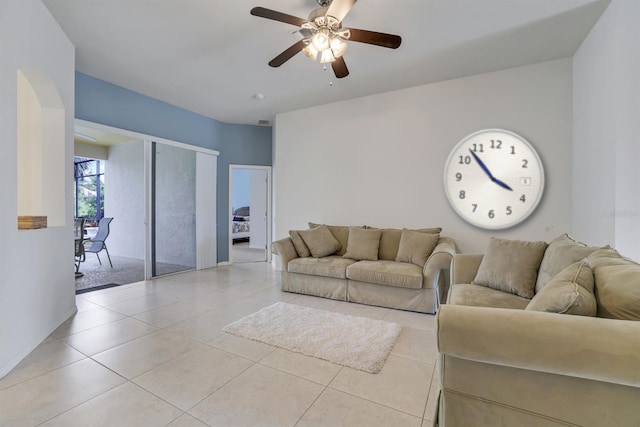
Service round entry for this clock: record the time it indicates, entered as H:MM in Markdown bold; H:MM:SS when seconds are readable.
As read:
**3:53**
